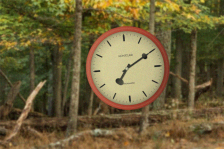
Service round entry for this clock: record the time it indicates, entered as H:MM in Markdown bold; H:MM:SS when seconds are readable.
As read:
**7:10**
